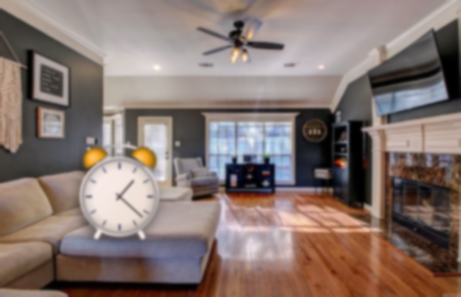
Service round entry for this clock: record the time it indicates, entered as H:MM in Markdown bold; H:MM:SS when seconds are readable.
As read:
**1:22**
